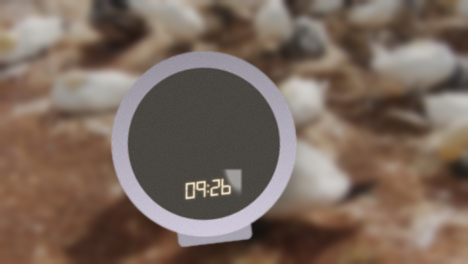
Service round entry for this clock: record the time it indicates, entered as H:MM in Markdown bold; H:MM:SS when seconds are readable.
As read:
**9:26**
